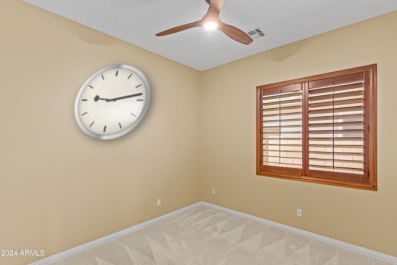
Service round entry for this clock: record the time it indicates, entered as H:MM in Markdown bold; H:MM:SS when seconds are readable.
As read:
**9:13**
